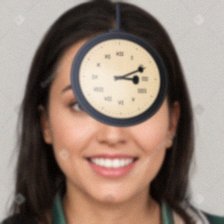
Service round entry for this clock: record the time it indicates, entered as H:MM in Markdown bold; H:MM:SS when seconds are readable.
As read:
**3:11**
